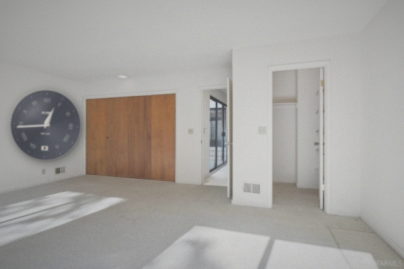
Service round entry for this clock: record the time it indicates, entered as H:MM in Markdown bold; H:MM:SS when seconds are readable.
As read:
**12:44**
